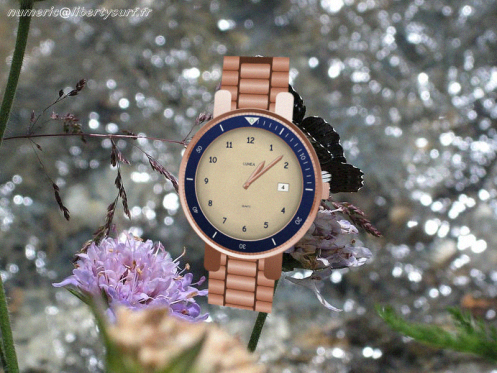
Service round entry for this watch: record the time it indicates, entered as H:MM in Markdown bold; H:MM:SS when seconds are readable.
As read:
**1:08**
